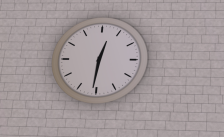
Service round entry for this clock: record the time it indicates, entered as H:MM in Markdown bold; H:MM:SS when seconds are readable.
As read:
**12:31**
